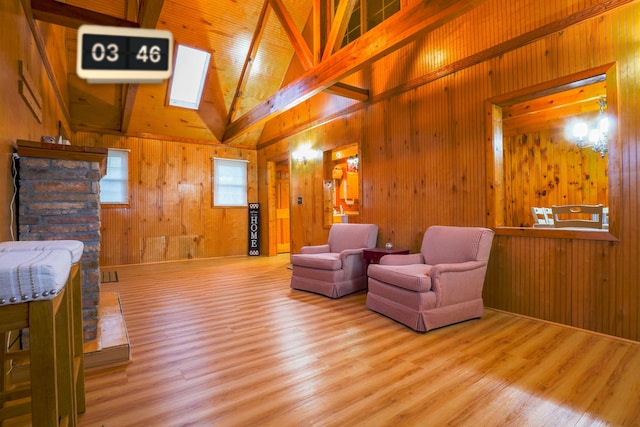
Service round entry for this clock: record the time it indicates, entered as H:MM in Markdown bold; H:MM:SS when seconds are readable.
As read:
**3:46**
